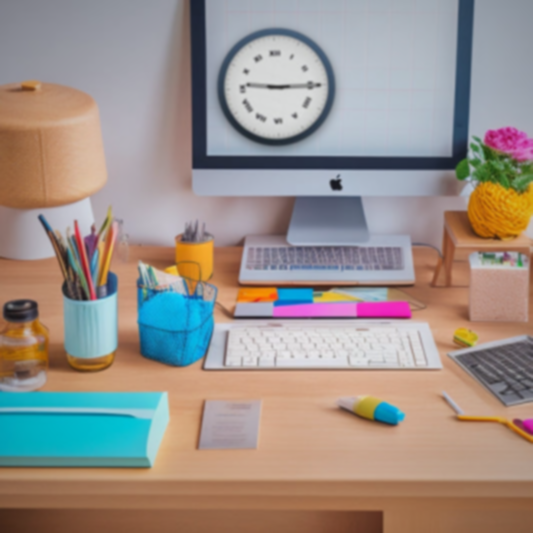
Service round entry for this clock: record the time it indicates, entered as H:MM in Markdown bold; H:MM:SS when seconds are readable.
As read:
**9:15**
